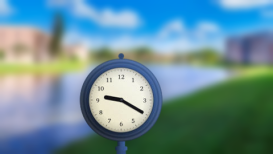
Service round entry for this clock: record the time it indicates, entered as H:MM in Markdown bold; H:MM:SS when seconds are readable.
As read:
**9:20**
